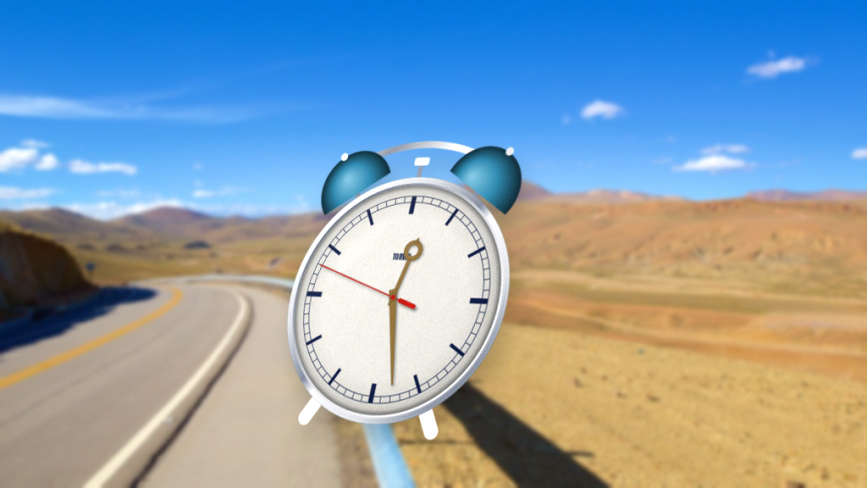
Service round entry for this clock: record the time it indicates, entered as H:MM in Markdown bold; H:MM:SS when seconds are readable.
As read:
**12:27:48**
